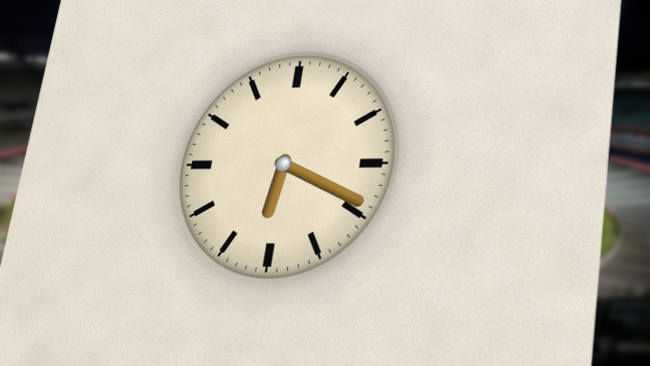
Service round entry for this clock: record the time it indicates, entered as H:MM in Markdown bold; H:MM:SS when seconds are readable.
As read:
**6:19**
